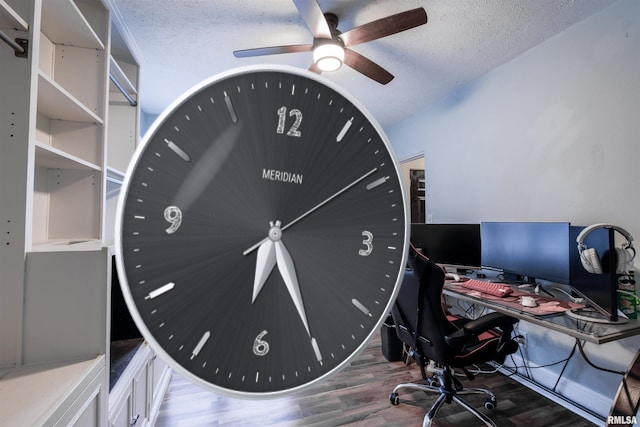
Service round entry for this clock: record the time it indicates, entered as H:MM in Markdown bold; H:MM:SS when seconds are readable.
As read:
**6:25:09**
